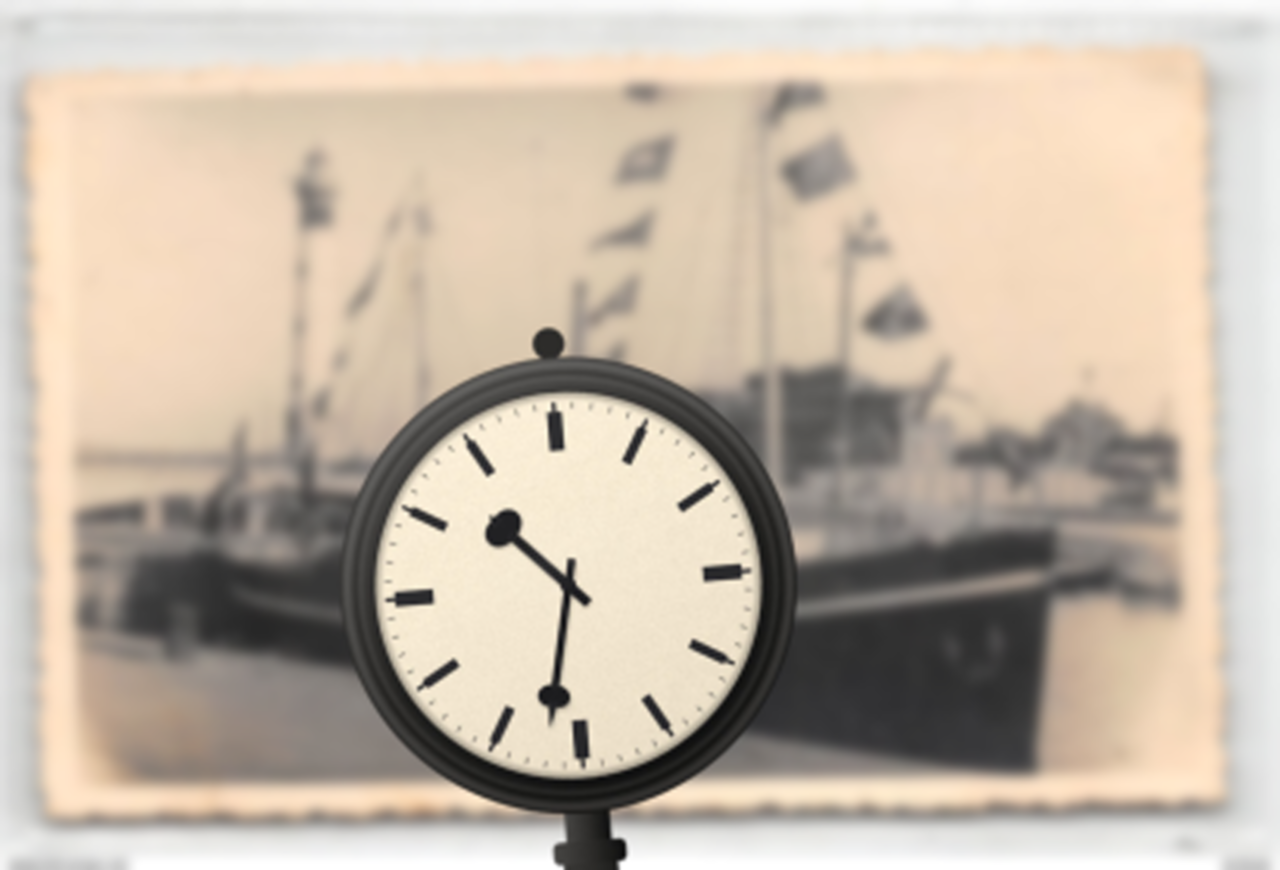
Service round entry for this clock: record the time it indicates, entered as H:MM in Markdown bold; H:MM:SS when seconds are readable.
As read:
**10:32**
